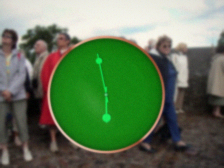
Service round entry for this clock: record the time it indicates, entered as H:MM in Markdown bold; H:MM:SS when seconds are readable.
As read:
**5:58**
